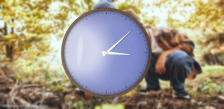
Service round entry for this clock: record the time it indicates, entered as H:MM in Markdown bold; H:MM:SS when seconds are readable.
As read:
**3:08**
